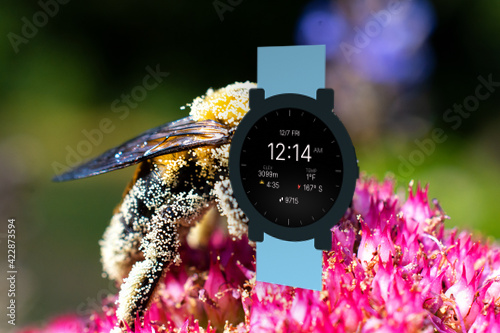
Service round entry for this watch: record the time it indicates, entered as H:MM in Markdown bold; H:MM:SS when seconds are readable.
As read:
**12:14**
